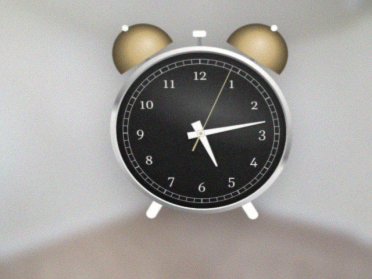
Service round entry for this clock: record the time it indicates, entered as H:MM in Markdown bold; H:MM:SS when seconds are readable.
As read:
**5:13:04**
